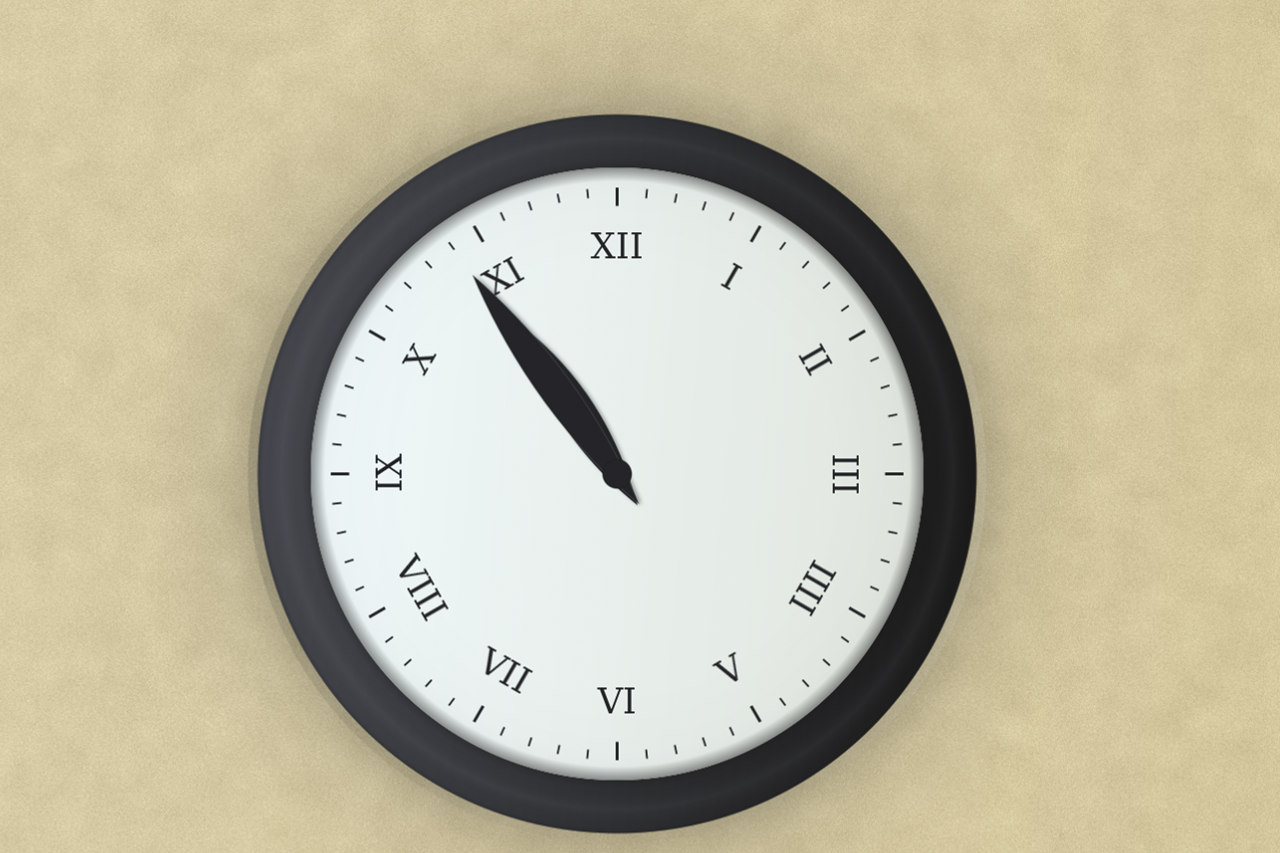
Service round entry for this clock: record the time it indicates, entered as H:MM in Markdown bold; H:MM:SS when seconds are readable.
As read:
**10:54**
